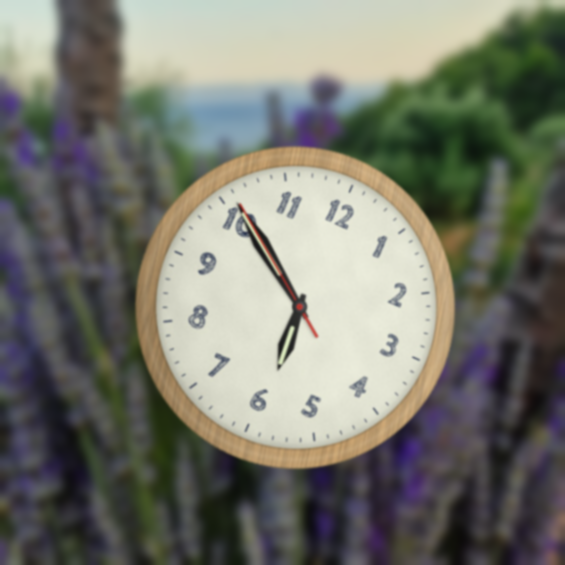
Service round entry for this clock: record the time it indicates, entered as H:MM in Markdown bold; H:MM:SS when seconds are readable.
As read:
**5:50:51**
